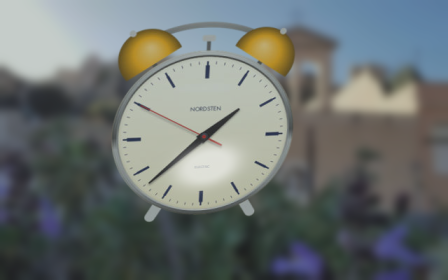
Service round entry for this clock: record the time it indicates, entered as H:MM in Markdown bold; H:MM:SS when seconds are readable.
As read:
**1:37:50**
